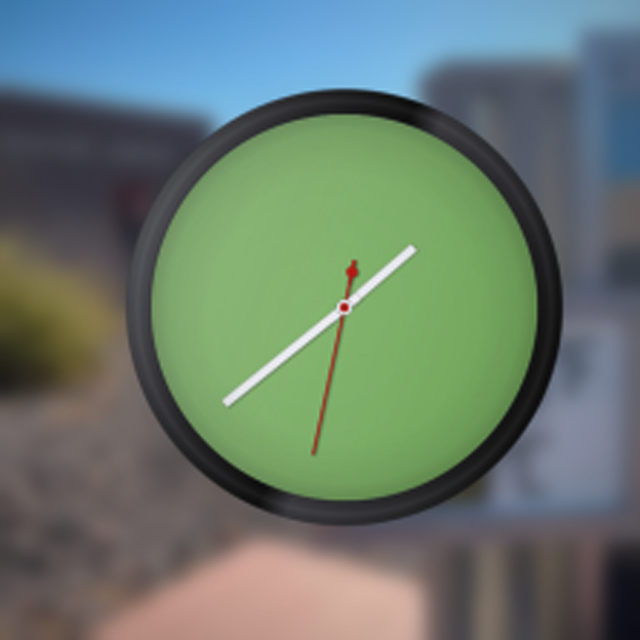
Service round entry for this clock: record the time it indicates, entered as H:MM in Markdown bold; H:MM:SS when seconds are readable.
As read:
**1:38:32**
